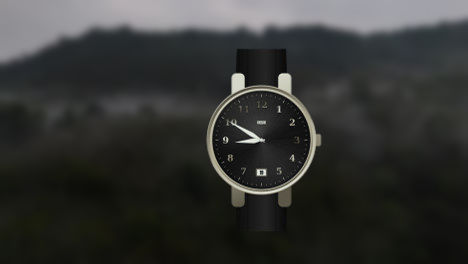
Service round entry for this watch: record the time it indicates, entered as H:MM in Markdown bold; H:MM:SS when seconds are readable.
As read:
**8:50**
